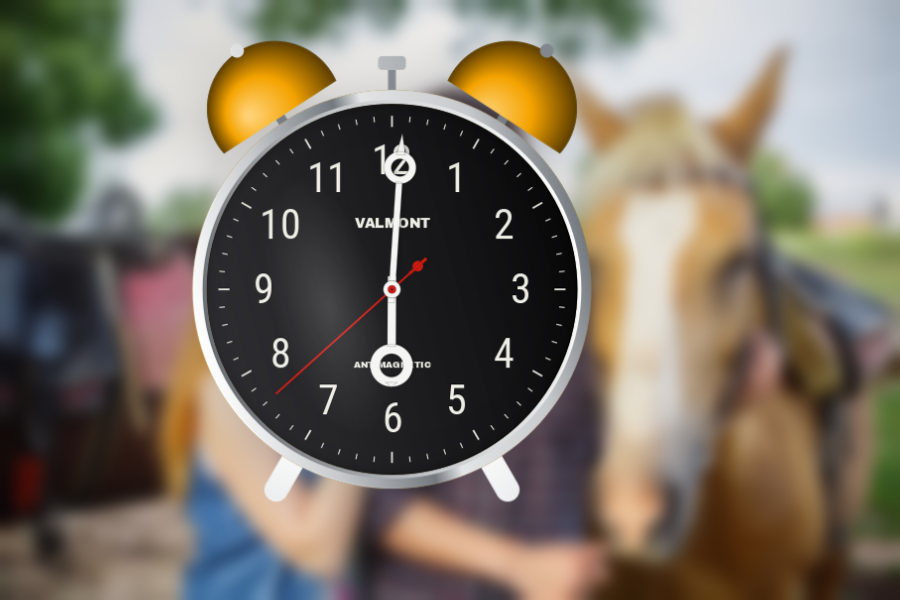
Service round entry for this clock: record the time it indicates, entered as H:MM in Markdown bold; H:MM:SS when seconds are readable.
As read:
**6:00:38**
